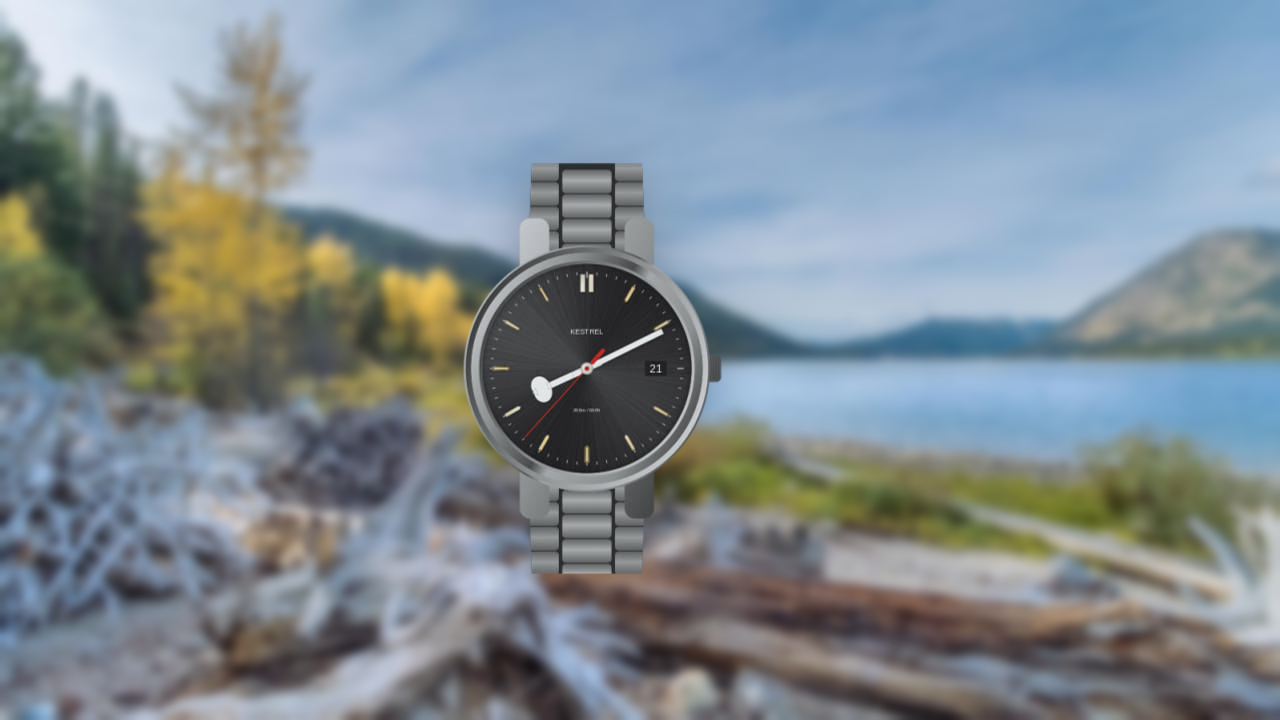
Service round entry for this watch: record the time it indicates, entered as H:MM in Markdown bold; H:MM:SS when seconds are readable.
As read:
**8:10:37**
